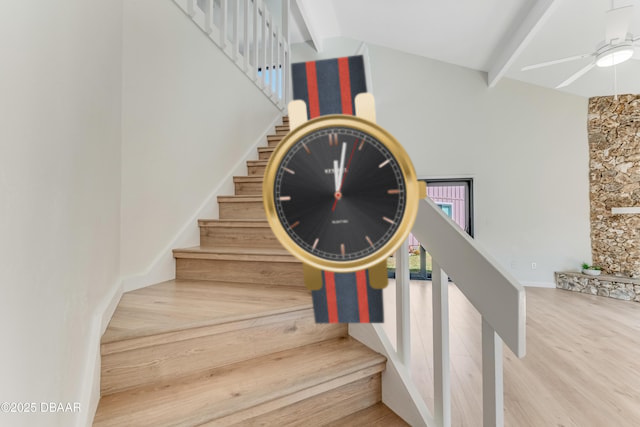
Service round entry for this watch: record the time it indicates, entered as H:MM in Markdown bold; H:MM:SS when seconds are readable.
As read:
**12:02:04**
